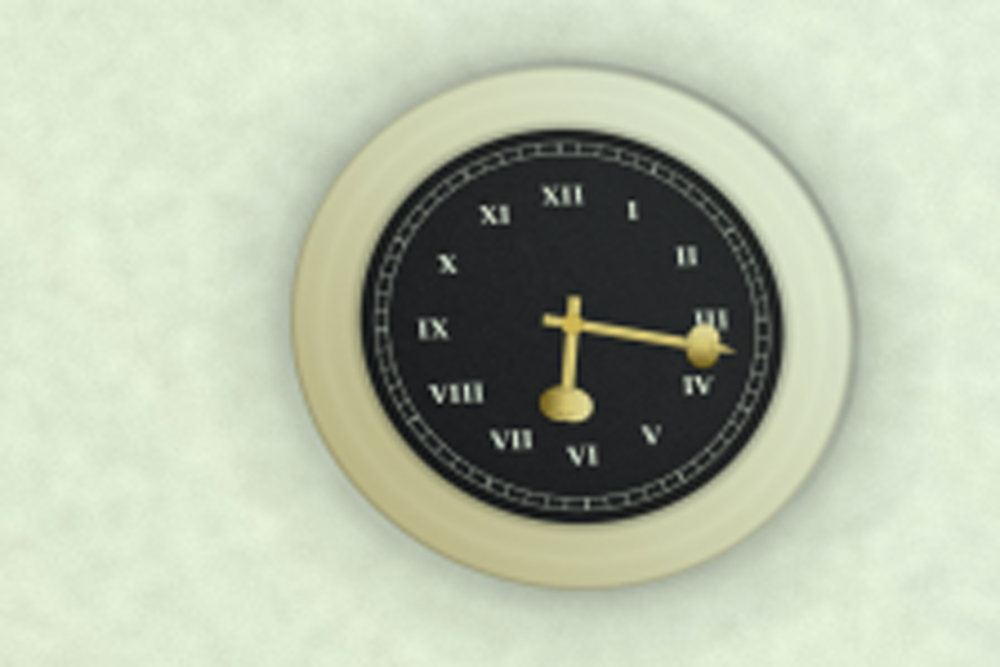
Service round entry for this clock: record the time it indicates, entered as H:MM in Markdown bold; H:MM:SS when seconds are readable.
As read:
**6:17**
